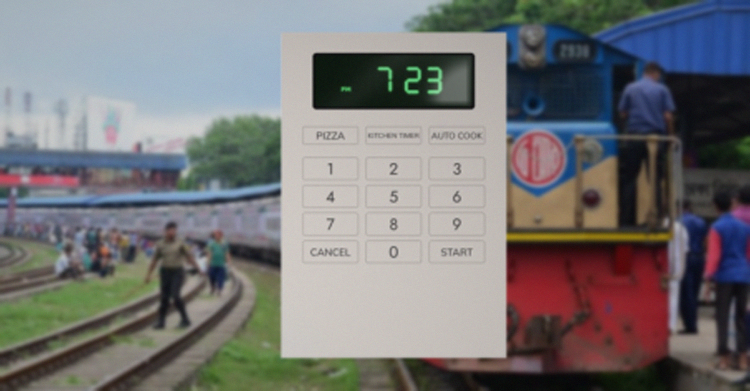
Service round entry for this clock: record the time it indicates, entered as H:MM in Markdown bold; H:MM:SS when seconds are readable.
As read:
**7:23**
